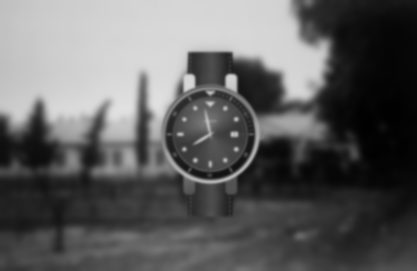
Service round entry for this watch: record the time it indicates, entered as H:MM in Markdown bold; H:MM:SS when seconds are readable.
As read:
**7:58**
